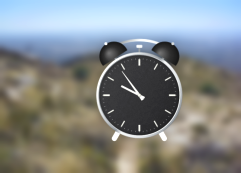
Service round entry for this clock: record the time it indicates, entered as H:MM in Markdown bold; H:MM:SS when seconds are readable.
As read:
**9:54**
